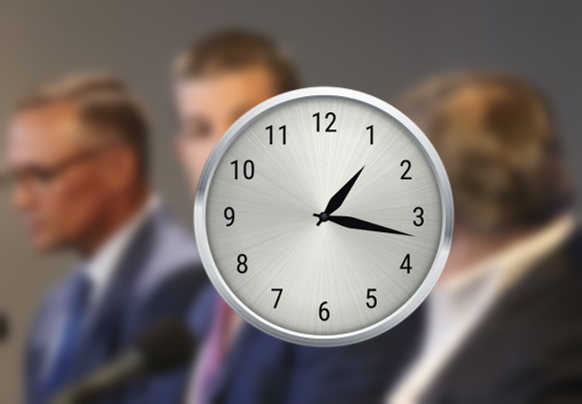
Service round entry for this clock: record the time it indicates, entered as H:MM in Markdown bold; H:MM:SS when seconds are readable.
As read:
**1:17**
